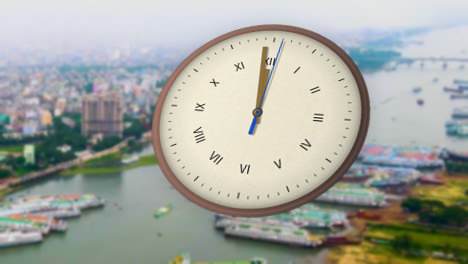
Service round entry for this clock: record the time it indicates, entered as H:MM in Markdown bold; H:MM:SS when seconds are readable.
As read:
**11:59:01**
